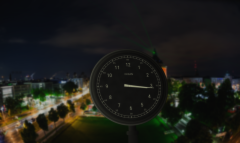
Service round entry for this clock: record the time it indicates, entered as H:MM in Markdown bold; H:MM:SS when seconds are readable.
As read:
**3:16**
